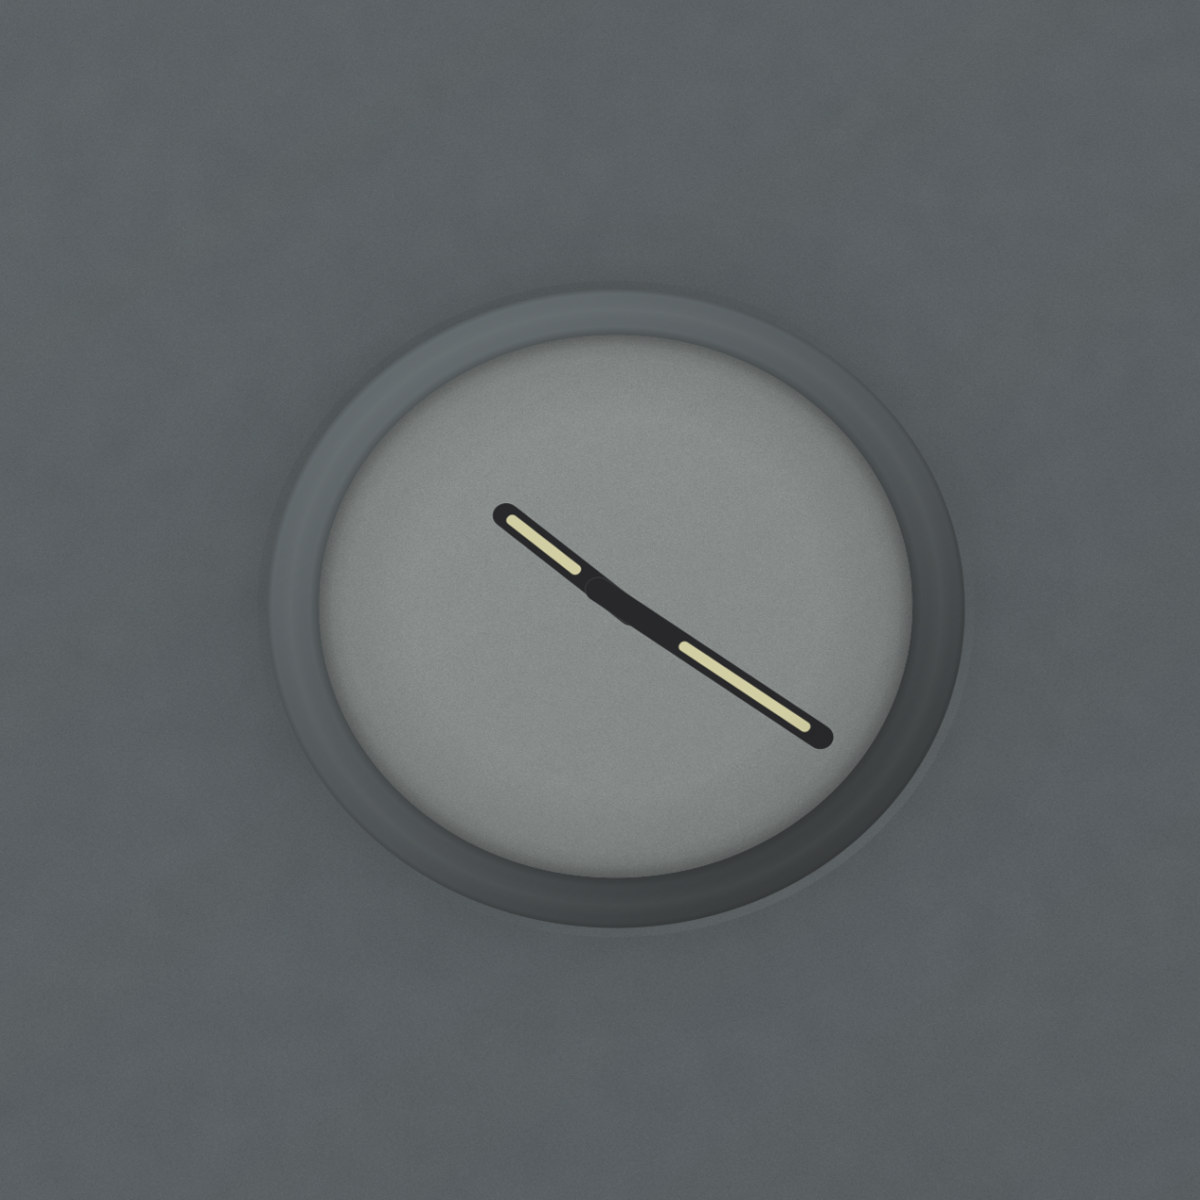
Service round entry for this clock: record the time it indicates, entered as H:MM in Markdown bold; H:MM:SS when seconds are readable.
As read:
**10:21**
